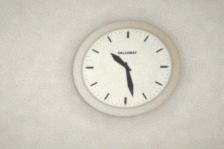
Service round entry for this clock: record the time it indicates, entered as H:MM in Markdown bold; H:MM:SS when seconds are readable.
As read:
**10:28**
